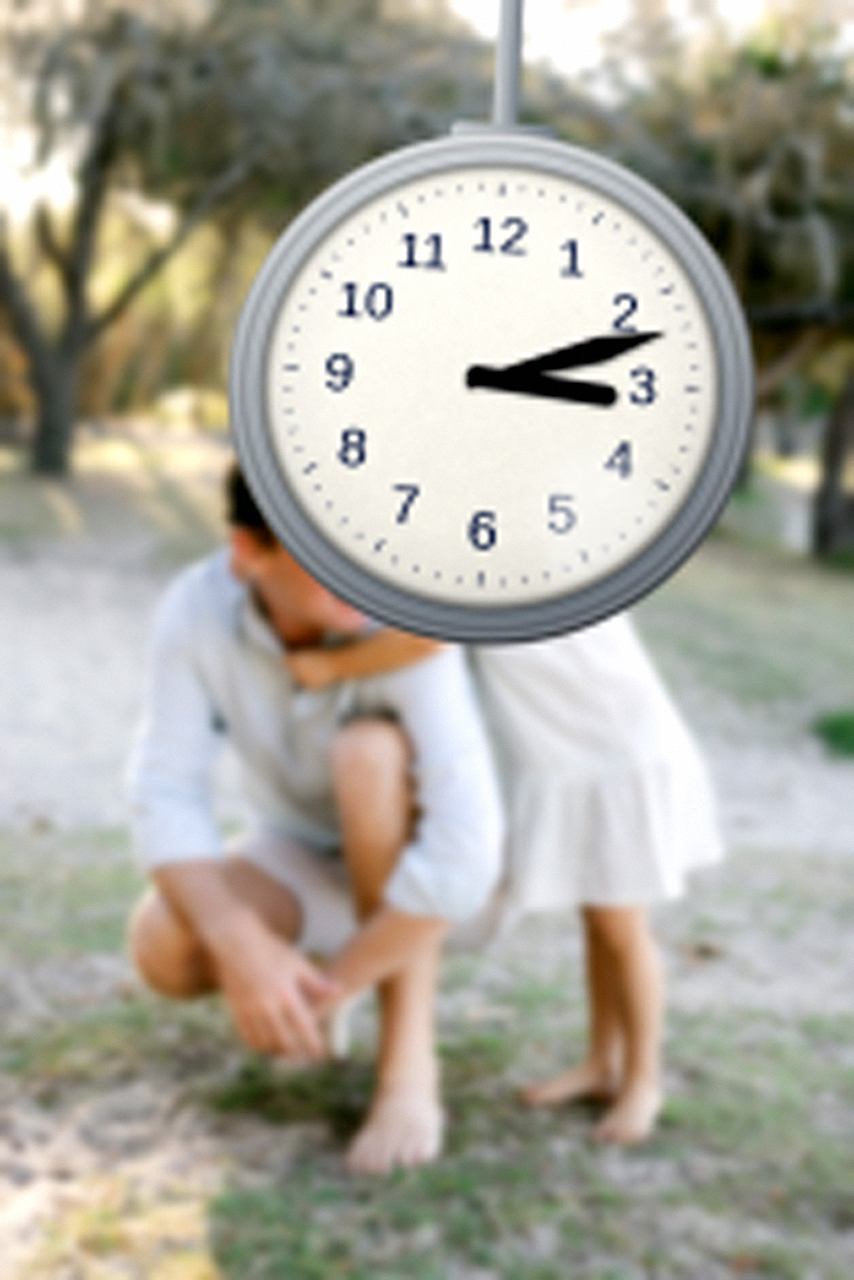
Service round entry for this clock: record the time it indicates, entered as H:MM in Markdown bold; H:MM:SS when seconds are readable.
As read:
**3:12**
